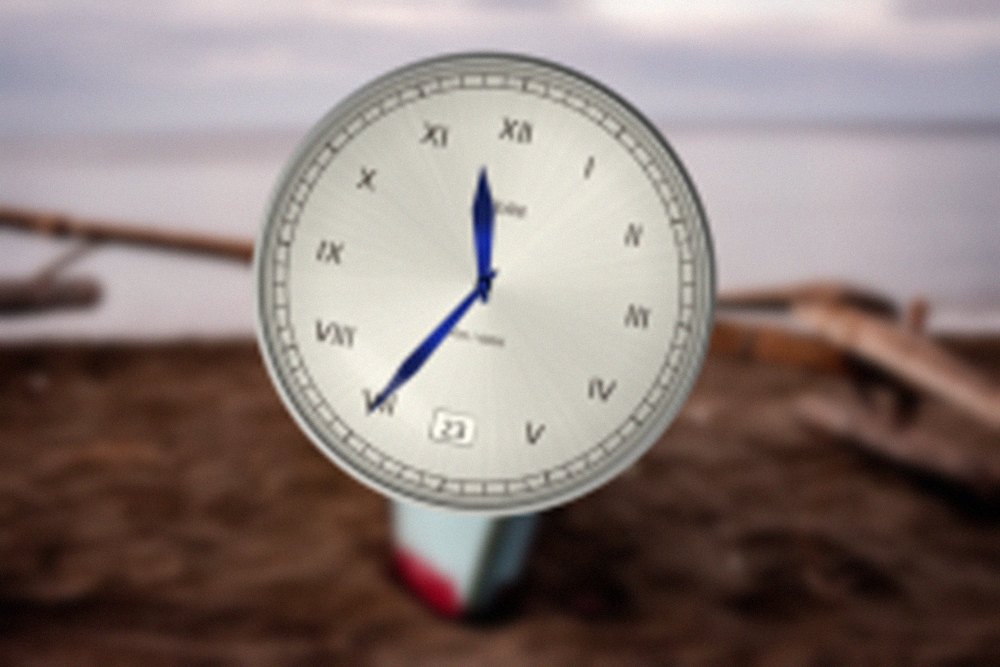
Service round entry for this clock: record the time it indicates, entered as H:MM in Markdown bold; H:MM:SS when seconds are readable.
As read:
**11:35**
